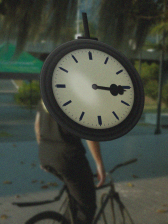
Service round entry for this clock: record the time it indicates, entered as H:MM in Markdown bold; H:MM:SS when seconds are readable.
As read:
**3:16**
